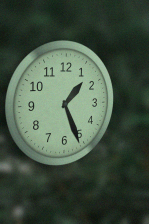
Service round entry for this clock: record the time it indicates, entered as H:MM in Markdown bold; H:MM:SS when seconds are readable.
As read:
**1:26**
